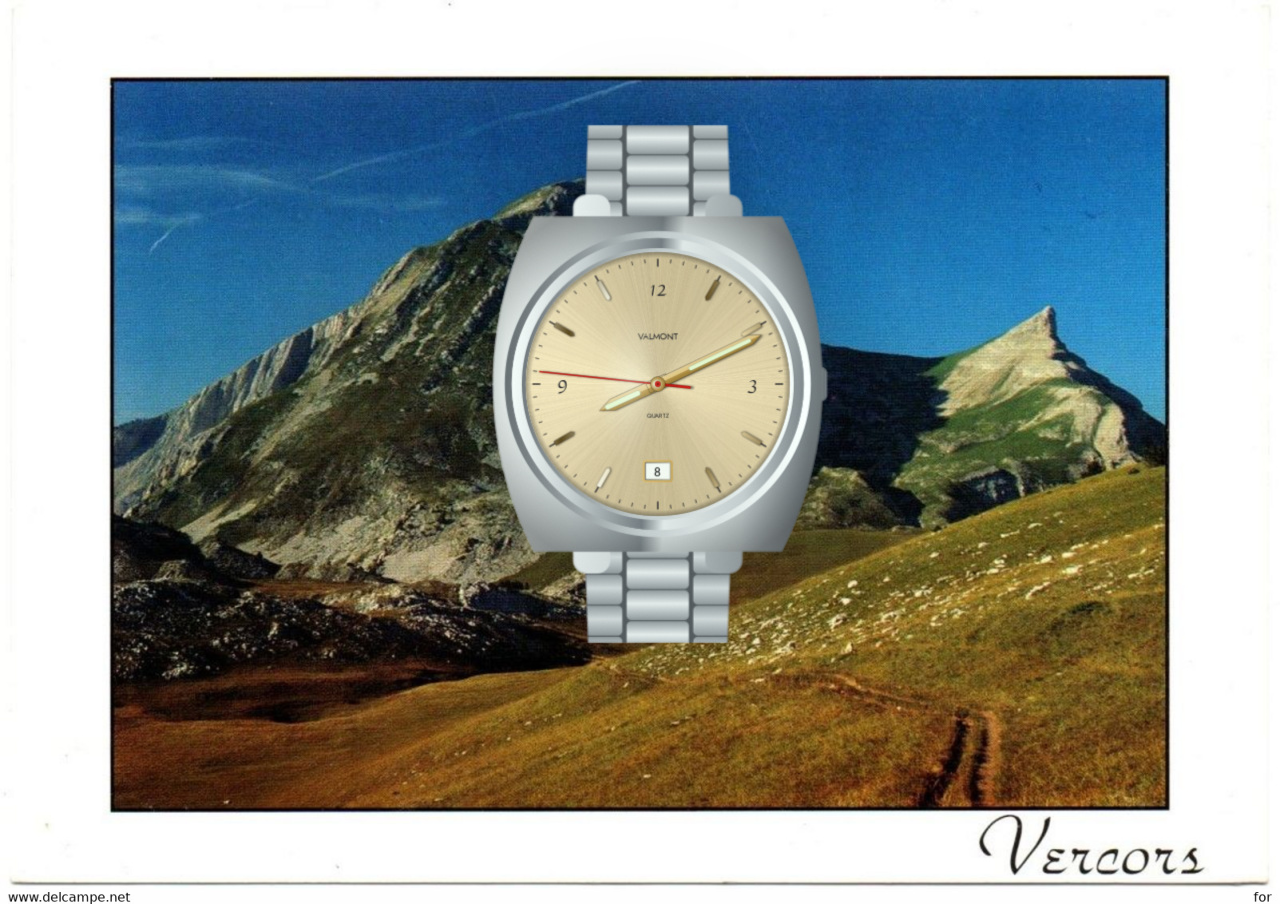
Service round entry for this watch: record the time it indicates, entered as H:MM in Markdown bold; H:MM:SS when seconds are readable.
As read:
**8:10:46**
